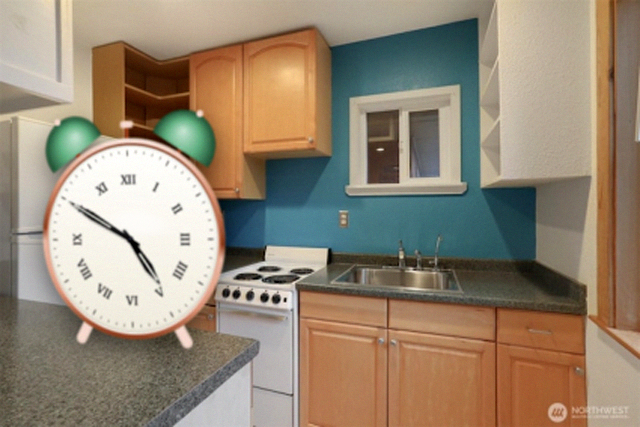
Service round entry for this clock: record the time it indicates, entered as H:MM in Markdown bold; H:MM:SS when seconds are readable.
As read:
**4:50**
